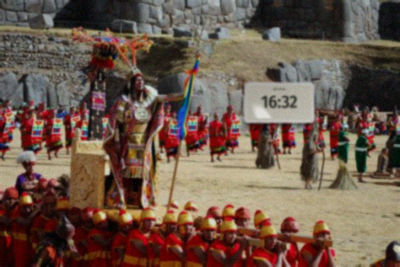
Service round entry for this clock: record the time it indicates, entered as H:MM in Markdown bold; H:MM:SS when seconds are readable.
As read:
**16:32**
